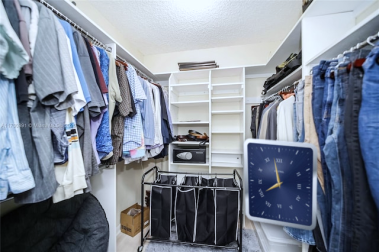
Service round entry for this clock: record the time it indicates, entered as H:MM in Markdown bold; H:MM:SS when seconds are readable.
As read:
**7:58**
